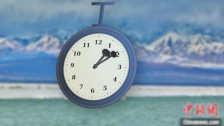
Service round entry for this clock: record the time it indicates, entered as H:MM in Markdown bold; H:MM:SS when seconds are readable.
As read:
**1:09**
